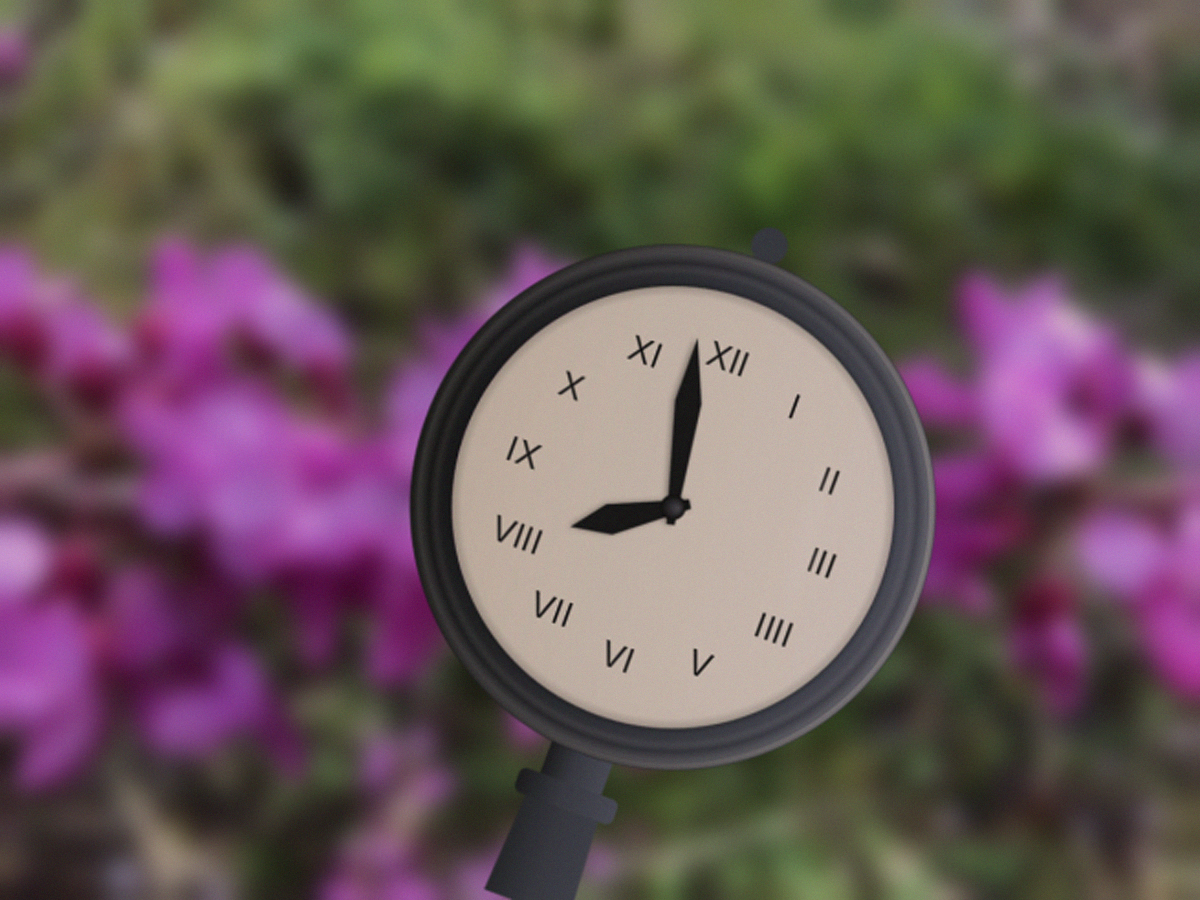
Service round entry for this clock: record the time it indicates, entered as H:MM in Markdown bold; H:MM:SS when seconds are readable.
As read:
**7:58**
